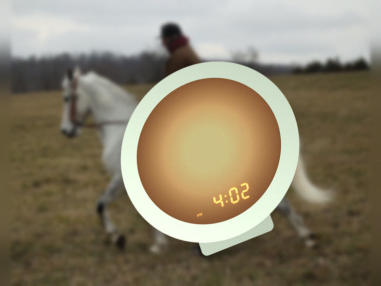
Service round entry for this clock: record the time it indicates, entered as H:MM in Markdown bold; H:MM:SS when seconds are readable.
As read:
**4:02**
